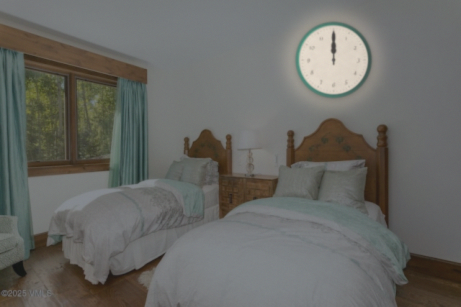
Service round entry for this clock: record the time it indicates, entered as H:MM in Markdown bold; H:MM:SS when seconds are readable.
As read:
**12:00**
